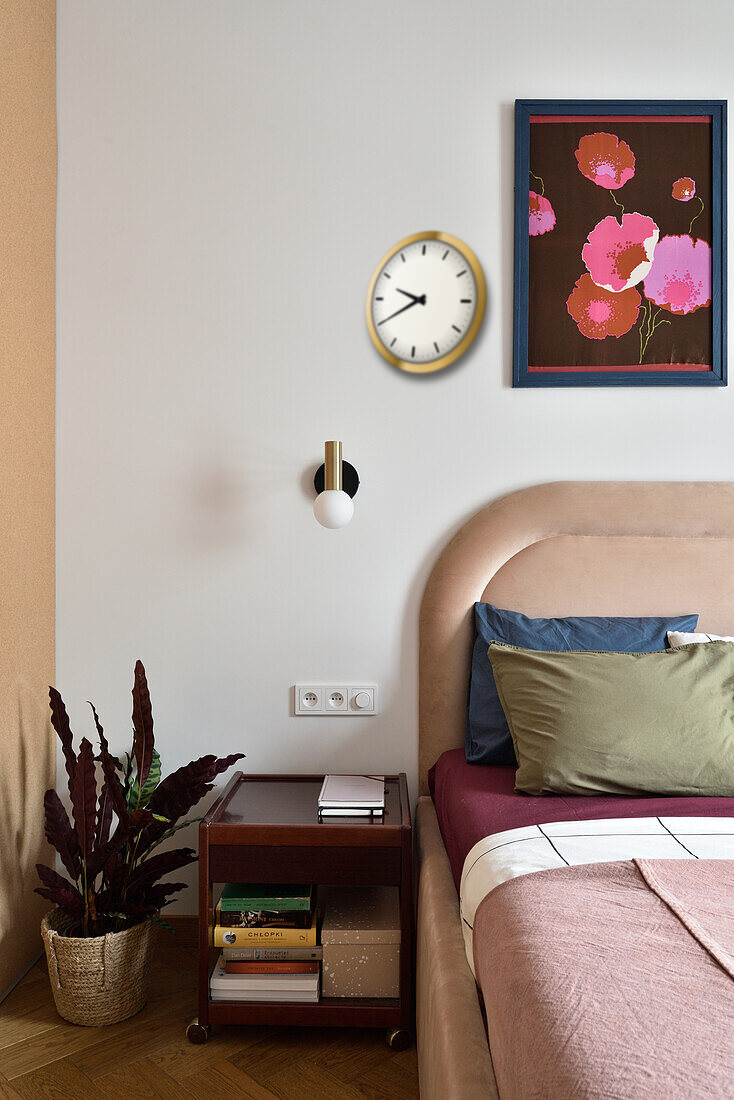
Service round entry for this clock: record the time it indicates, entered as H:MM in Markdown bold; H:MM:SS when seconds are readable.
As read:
**9:40**
